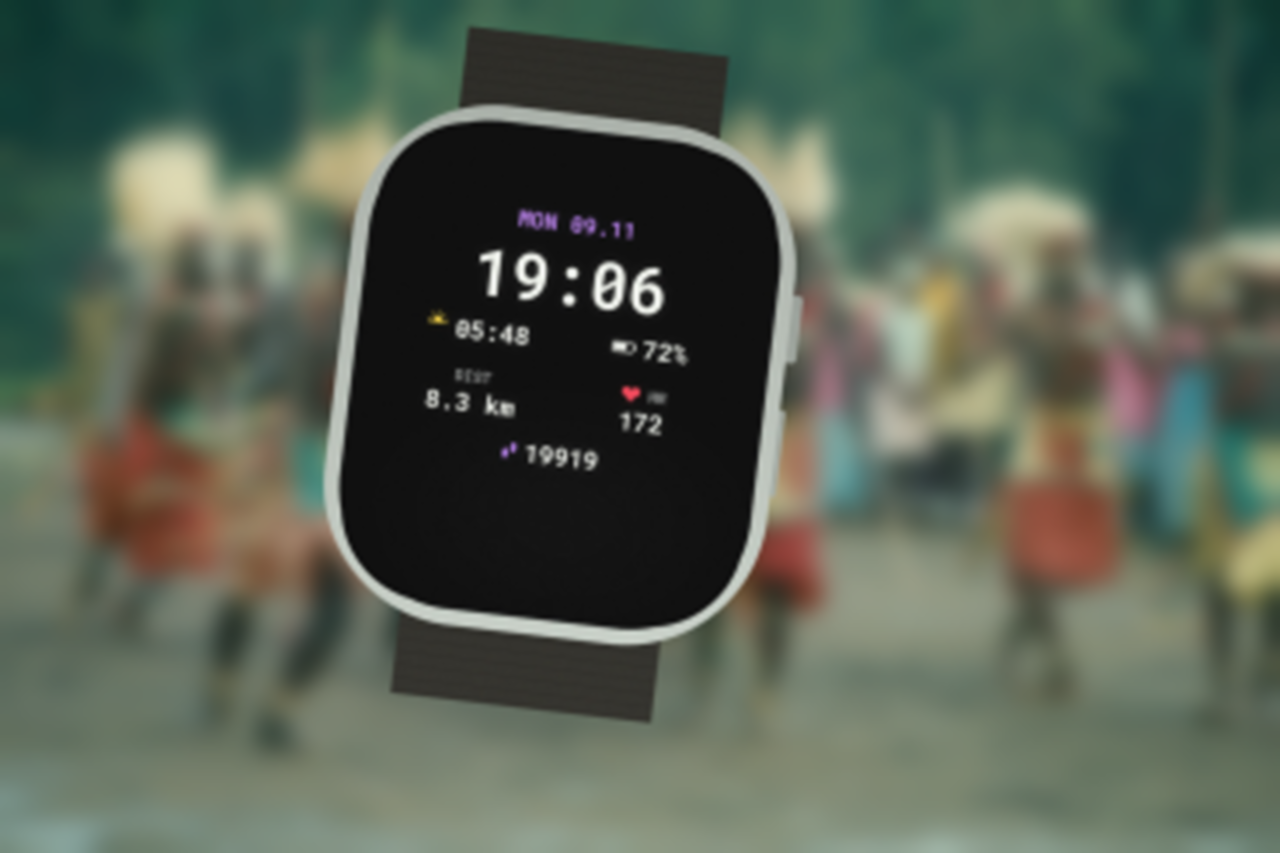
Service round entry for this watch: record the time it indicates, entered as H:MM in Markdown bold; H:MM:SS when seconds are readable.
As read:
**19:06**
